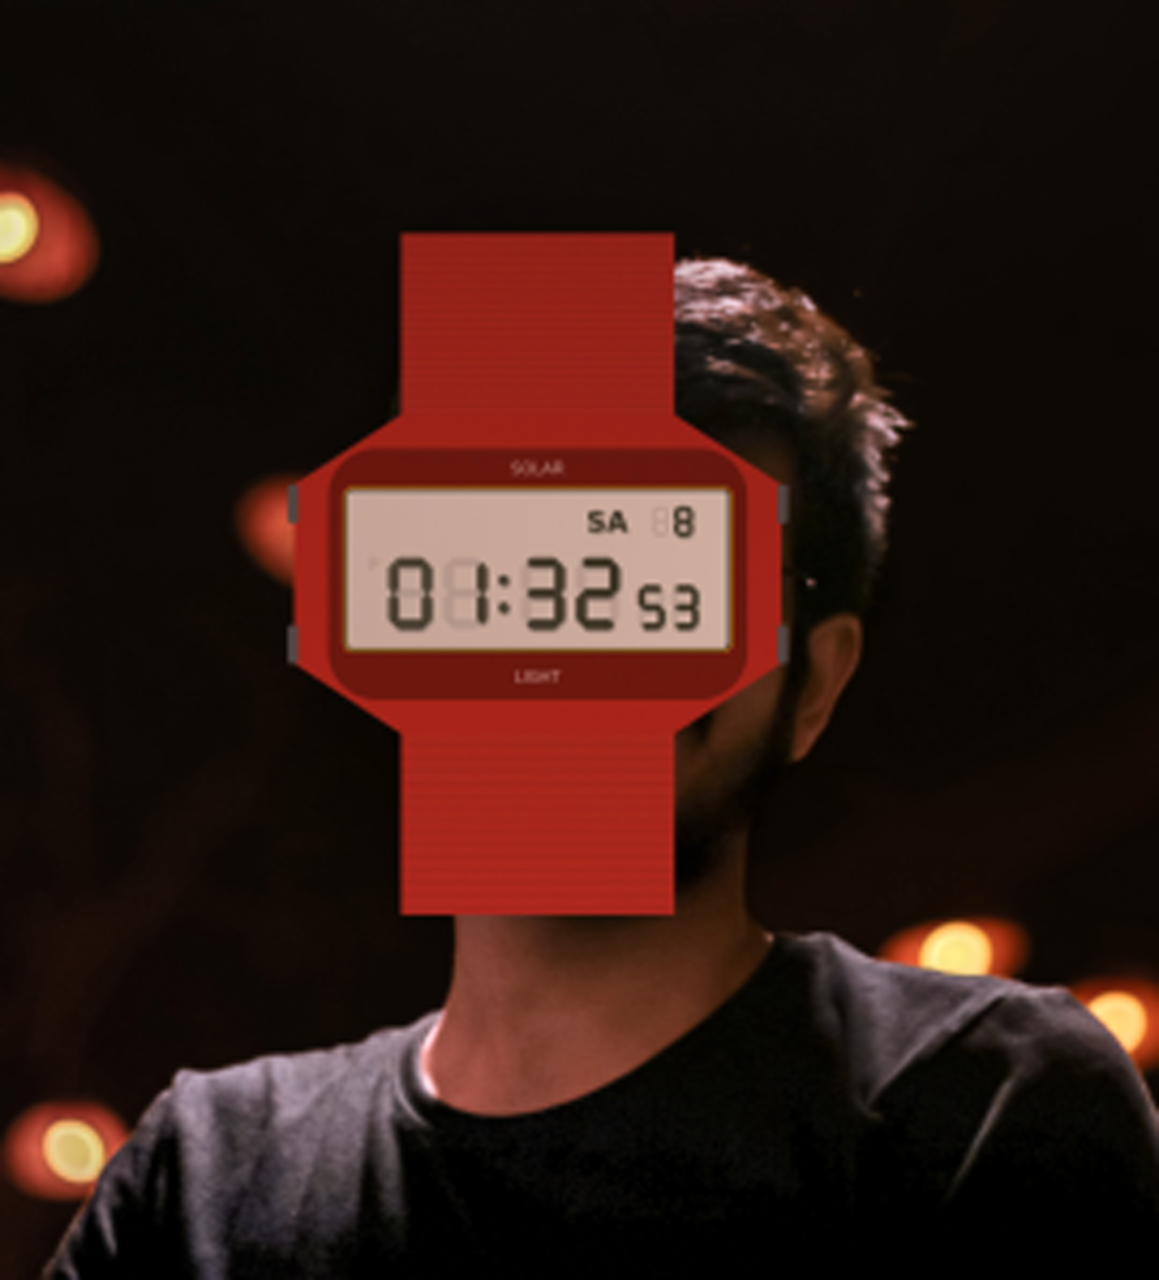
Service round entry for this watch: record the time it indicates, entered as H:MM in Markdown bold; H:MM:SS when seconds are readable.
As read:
**1:32:53**
